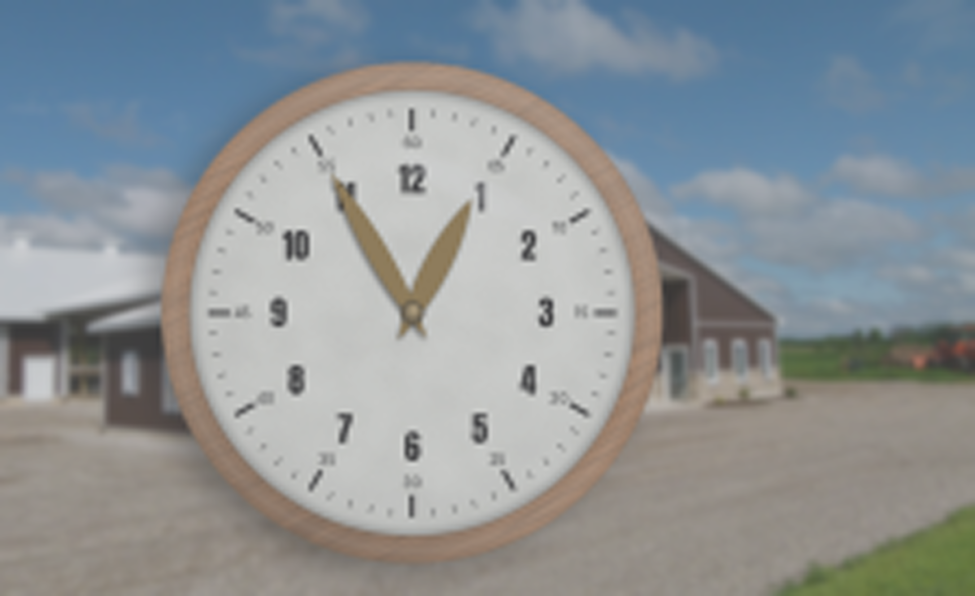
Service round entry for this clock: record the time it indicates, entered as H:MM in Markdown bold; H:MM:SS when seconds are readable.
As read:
**12:55**
